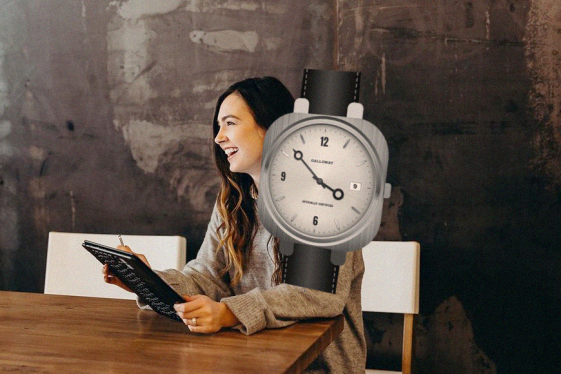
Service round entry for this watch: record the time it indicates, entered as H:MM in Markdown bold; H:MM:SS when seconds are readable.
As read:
**3:52**
